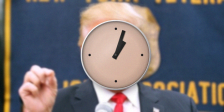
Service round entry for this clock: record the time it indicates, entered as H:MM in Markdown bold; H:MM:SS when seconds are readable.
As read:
**1:03**
